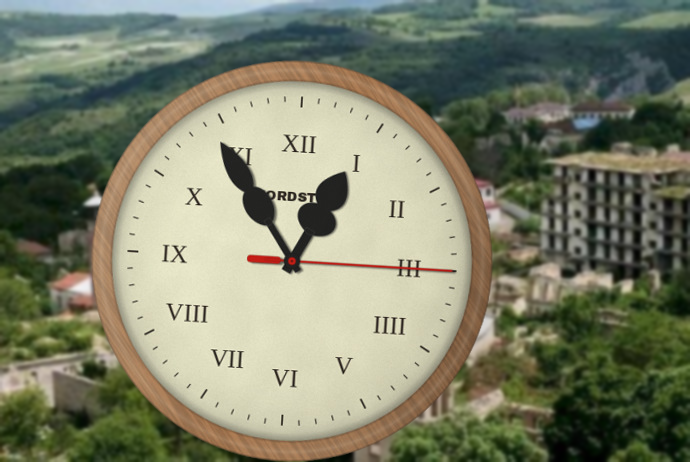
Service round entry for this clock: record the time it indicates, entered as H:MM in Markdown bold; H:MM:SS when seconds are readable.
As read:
**12:54:15**
